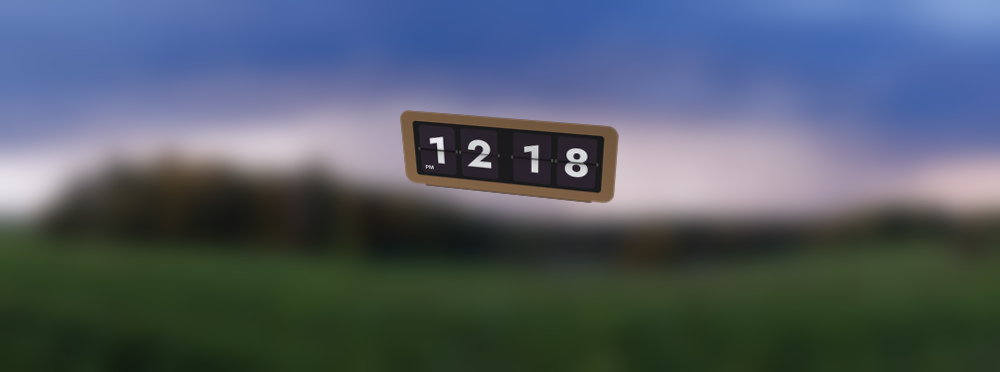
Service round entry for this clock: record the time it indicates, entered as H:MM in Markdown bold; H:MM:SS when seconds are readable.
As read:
**12:18**
